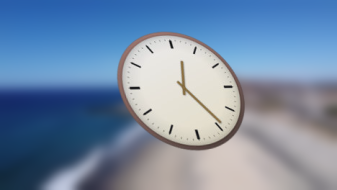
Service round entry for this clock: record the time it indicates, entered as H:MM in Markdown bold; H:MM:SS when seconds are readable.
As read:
**12:24**
